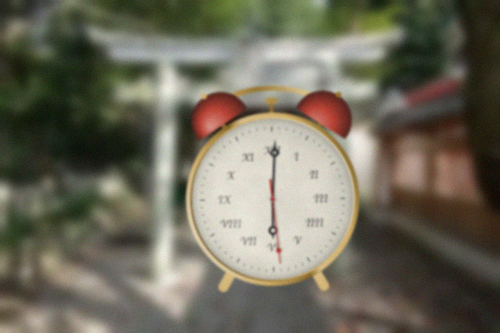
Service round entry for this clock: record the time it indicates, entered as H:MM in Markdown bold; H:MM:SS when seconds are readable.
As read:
**6:00:29**
